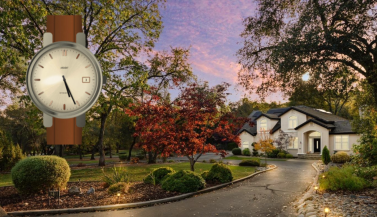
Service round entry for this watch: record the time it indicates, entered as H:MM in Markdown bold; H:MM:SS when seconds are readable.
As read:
**5:26**
